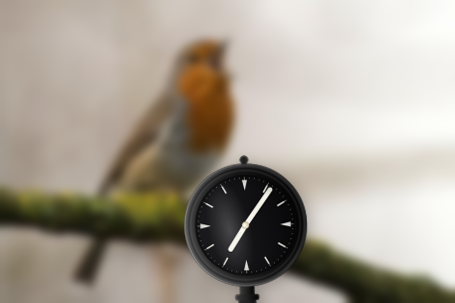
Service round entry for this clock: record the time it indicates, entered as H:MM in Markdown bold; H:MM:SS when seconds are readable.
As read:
**7:06**
